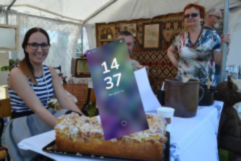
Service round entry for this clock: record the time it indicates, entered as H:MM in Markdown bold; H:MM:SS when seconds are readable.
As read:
**14:37**
